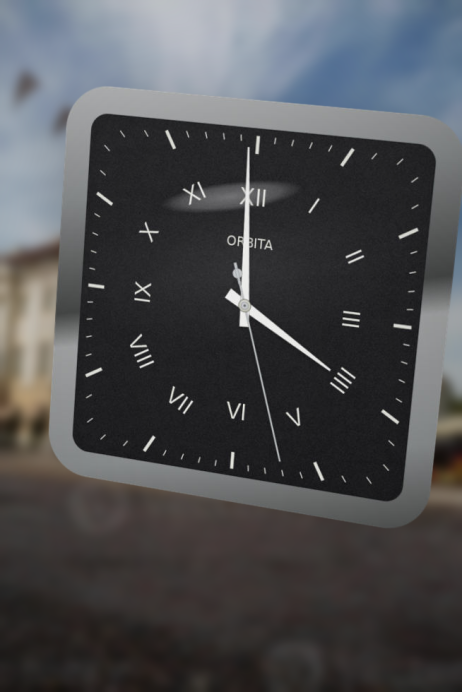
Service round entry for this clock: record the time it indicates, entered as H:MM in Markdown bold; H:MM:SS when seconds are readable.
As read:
**3:59:27**
